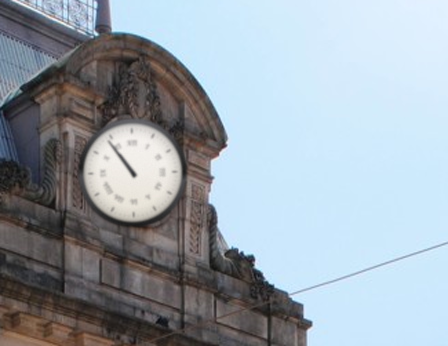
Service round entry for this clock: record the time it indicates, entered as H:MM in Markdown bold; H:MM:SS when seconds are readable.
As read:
**10:54**
